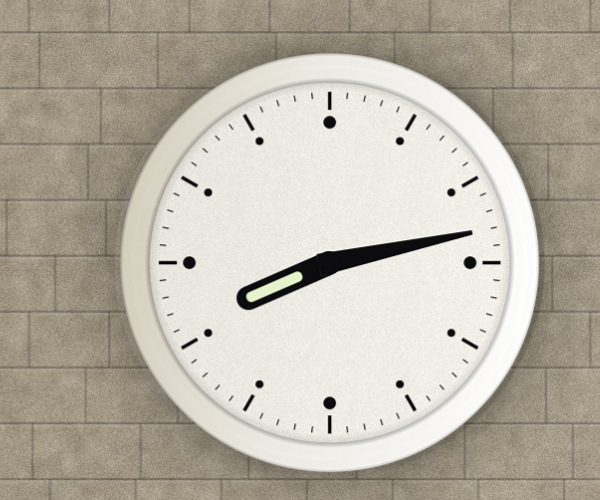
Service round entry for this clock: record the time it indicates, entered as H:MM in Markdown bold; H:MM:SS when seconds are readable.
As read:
**8:13**
